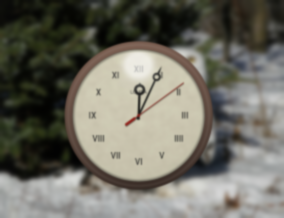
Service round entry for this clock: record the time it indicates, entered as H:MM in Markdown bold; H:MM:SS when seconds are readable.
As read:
**12:04:09**
